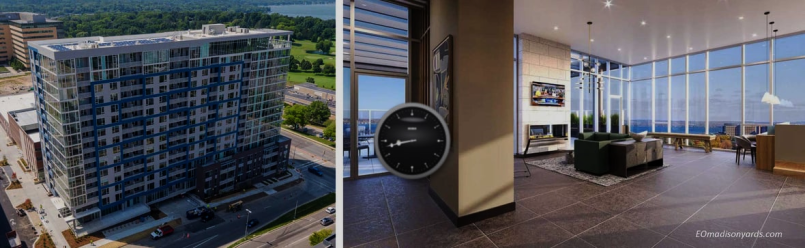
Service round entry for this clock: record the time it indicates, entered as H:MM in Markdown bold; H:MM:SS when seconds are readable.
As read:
**8:43**
